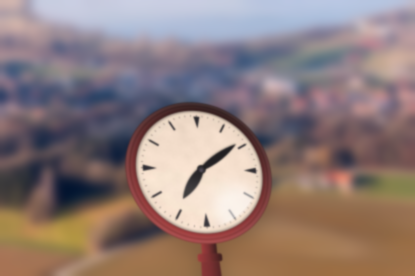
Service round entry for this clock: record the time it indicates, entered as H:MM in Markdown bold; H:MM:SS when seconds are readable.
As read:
**7:09**
